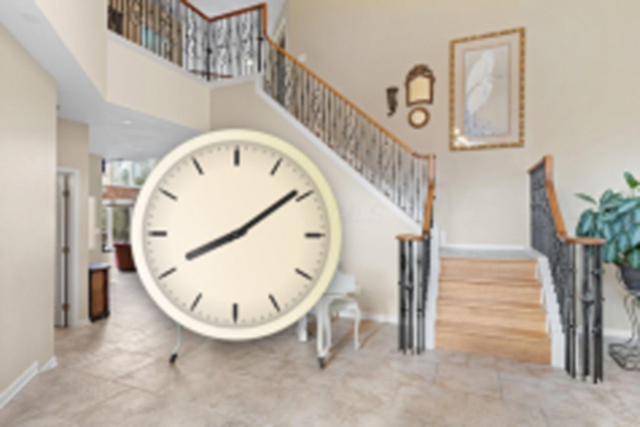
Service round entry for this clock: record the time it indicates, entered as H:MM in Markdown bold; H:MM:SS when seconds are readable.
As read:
**8:09**
